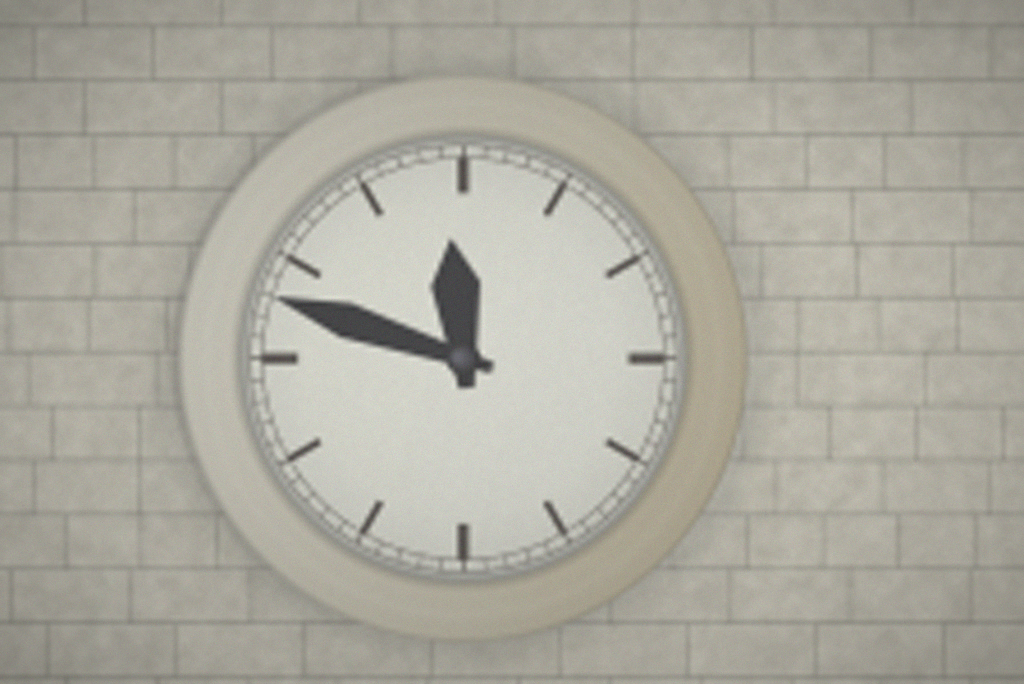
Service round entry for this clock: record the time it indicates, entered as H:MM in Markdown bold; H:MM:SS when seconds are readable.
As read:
**11:48**
